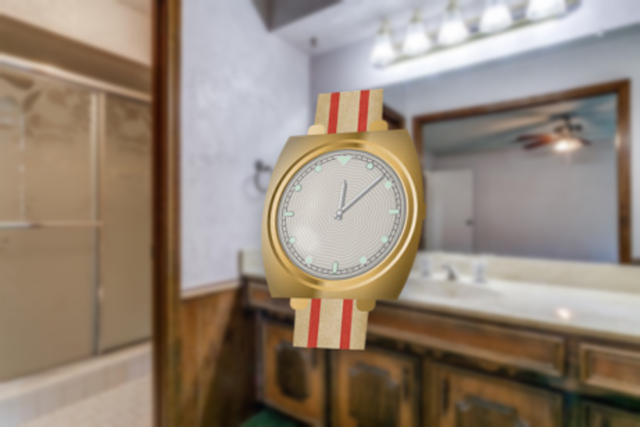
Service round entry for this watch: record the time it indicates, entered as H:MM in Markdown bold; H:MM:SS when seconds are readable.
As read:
**12:08**
